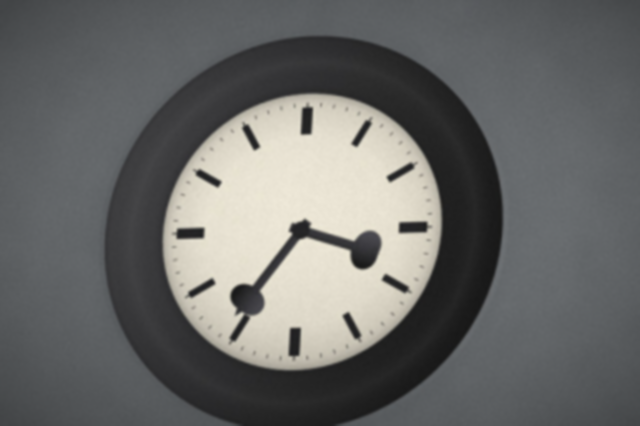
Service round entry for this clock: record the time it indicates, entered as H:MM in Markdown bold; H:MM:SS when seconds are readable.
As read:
**3:36**
